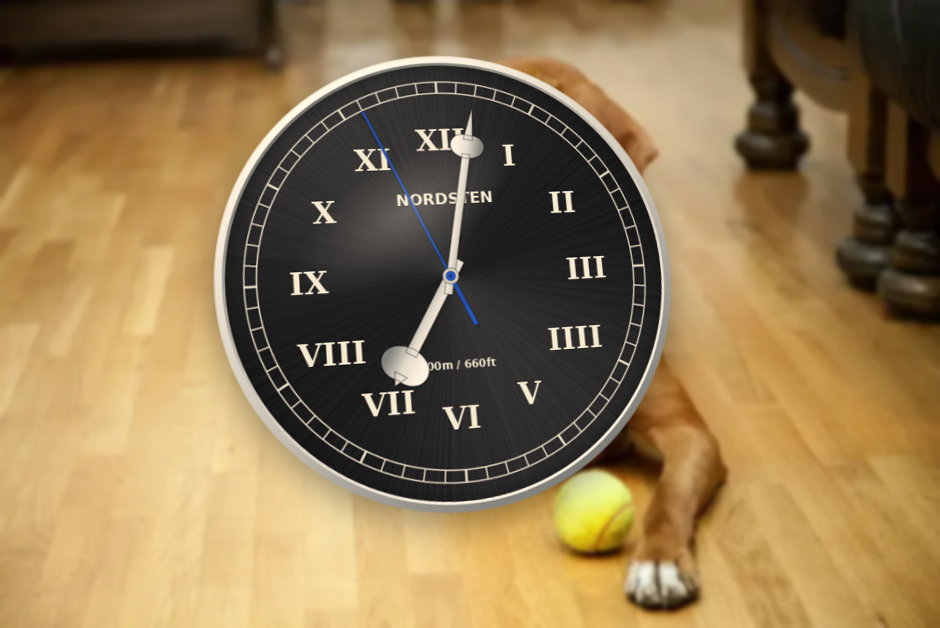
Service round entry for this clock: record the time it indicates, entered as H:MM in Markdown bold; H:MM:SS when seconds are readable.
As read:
**7:01:56**
